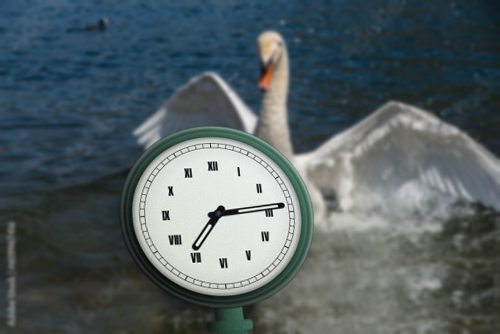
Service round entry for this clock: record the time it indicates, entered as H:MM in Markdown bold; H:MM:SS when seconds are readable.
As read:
**7:14**
